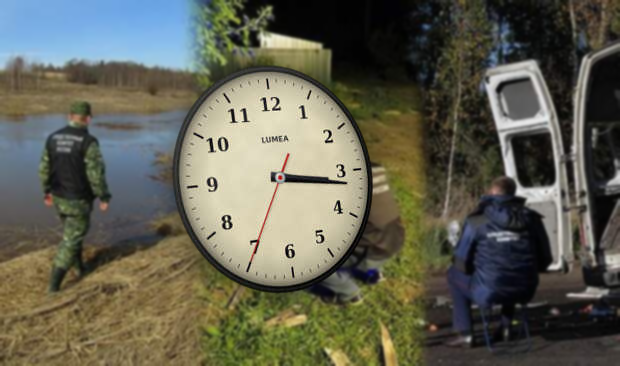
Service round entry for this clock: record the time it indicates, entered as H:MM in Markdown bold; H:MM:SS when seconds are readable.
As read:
**3:16:35**
